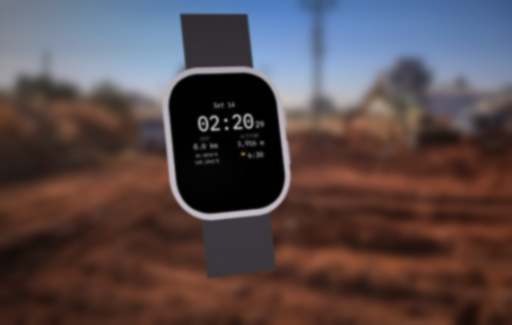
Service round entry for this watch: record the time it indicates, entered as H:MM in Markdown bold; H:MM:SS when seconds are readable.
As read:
**2:20**
